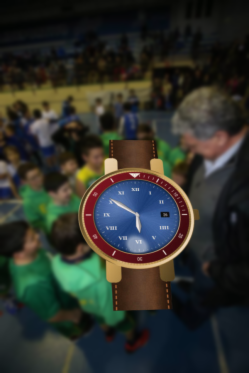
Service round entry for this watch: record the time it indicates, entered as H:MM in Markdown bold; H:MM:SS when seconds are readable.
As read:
**5:51**
